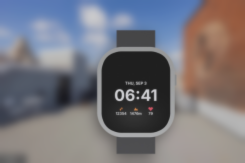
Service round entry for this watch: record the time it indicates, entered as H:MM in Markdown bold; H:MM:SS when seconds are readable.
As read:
**6:41**
